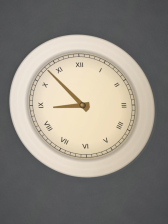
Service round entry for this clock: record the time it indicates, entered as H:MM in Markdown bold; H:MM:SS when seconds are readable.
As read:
**8:53**
